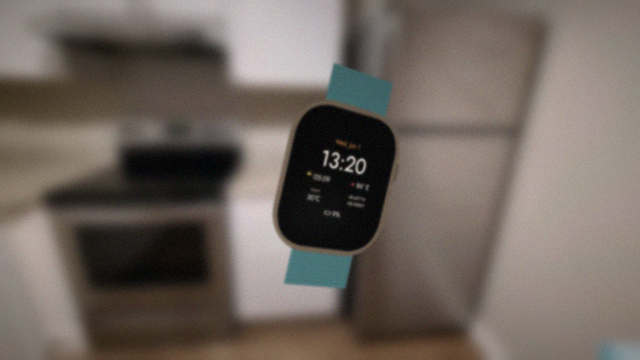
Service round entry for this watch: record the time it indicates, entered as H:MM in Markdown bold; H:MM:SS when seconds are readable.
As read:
**13:20**
